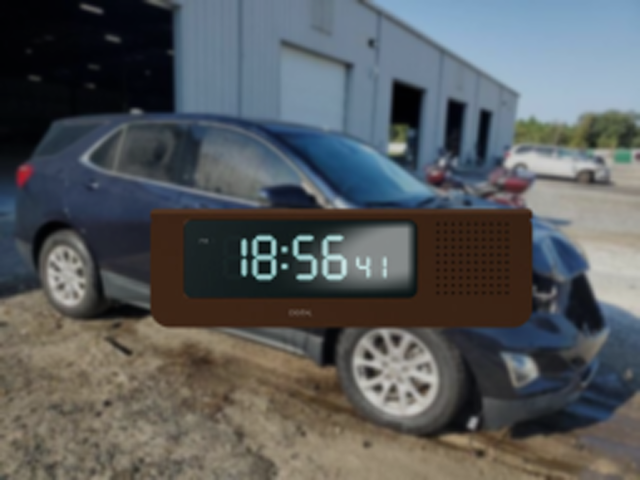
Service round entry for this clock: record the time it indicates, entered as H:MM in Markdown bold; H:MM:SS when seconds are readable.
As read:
**18:56:41**
